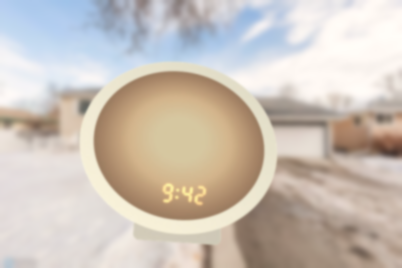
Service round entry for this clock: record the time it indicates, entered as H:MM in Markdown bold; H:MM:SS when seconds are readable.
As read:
**9:42**
